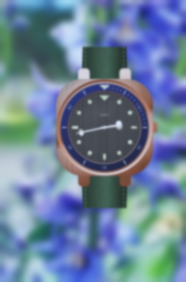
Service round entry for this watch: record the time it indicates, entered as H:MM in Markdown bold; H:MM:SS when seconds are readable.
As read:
**2:43**
